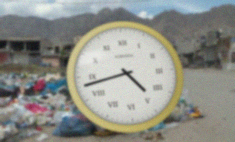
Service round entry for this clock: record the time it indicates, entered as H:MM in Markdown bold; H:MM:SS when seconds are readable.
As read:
**4:43**
